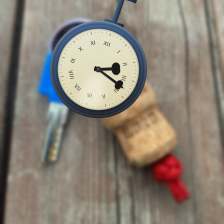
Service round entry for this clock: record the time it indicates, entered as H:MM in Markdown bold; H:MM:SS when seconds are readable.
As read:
**2:18**
